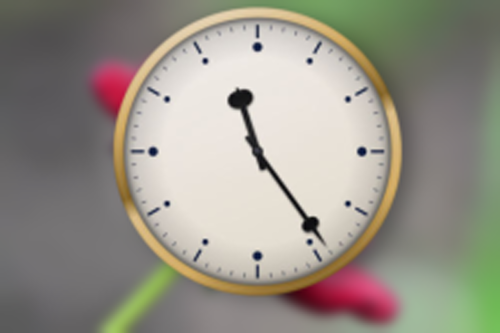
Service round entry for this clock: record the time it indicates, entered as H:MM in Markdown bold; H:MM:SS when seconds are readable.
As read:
**11:24**
